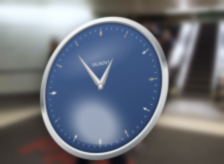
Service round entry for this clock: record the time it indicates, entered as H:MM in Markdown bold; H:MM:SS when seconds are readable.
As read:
**12:54**
